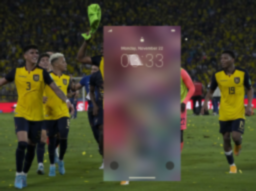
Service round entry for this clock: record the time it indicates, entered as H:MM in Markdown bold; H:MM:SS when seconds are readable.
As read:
**3:33**
